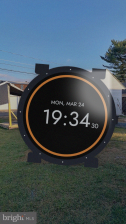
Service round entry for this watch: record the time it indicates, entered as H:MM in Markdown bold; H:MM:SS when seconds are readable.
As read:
**19:34**
